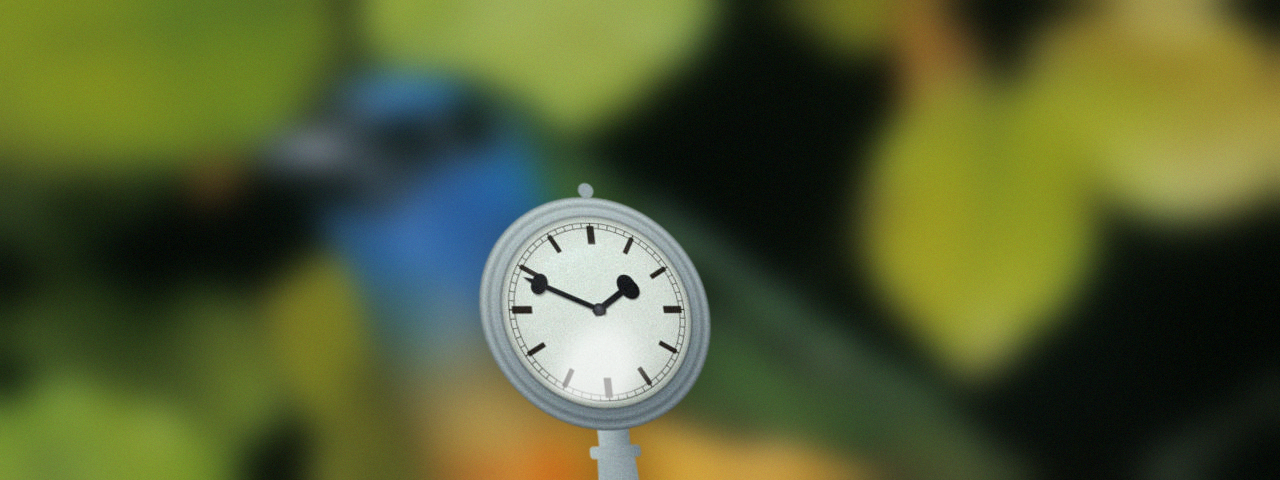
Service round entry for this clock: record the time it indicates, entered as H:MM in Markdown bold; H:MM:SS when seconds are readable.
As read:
**1:49**
